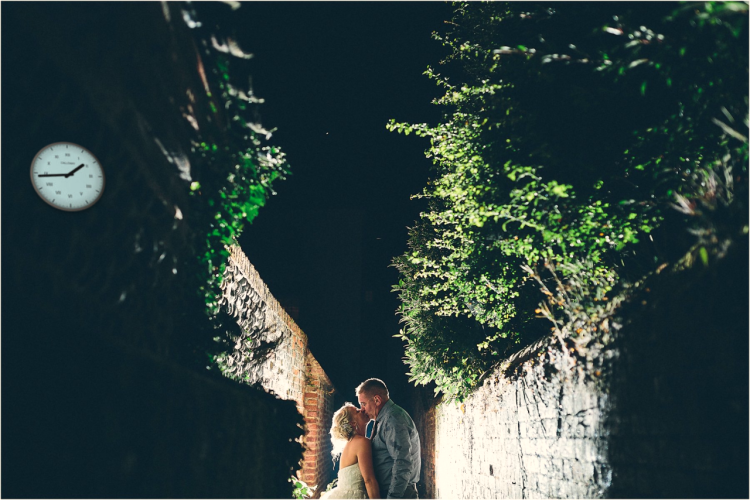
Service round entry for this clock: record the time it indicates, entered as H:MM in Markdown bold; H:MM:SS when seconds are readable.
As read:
**1:44**
